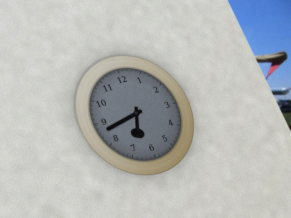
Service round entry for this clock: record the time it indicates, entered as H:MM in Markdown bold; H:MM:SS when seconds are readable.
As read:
**6:43**
